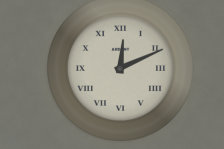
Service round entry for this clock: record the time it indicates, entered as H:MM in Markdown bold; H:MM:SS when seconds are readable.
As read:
**12:11**
